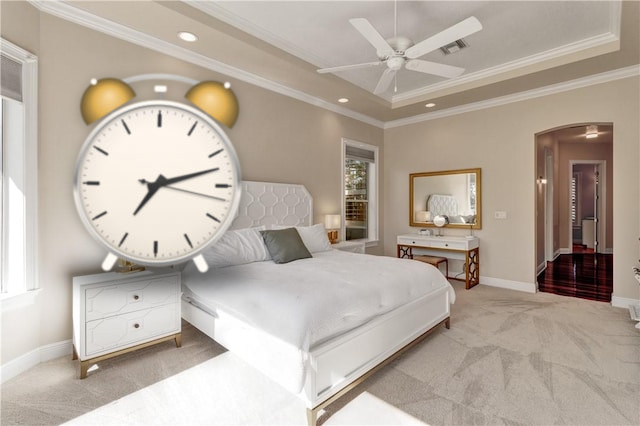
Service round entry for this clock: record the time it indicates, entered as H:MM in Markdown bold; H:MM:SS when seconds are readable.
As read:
**7:12:17**
